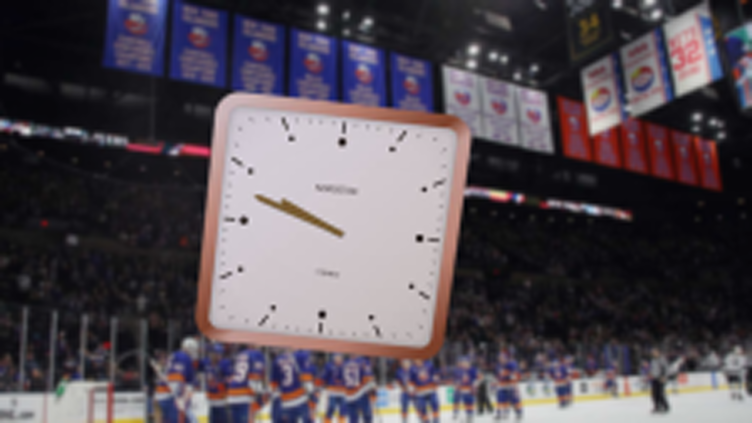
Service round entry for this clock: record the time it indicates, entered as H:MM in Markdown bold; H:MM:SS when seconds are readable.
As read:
**9:48**
